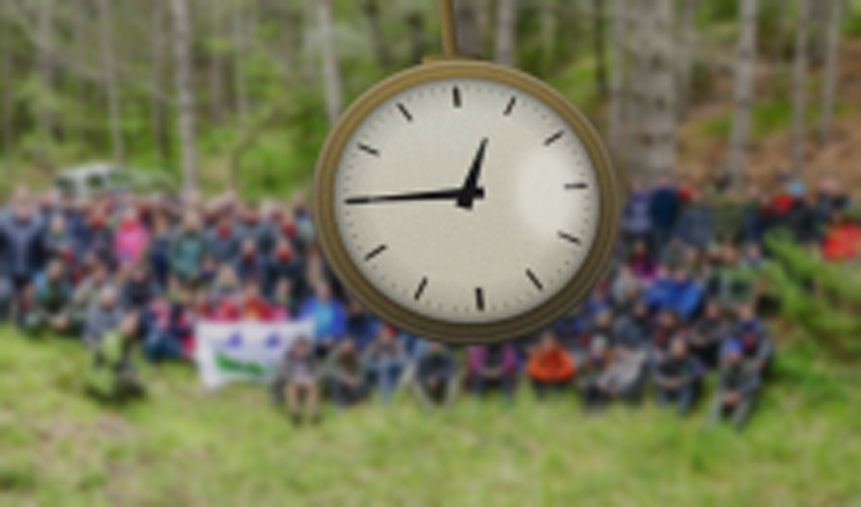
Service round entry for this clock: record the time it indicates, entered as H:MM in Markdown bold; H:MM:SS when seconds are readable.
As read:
**12:45**
